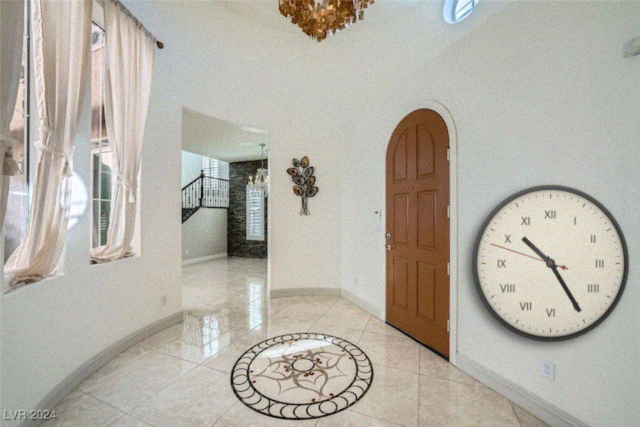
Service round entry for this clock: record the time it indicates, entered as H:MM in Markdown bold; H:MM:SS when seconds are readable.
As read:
**10:24:48**
